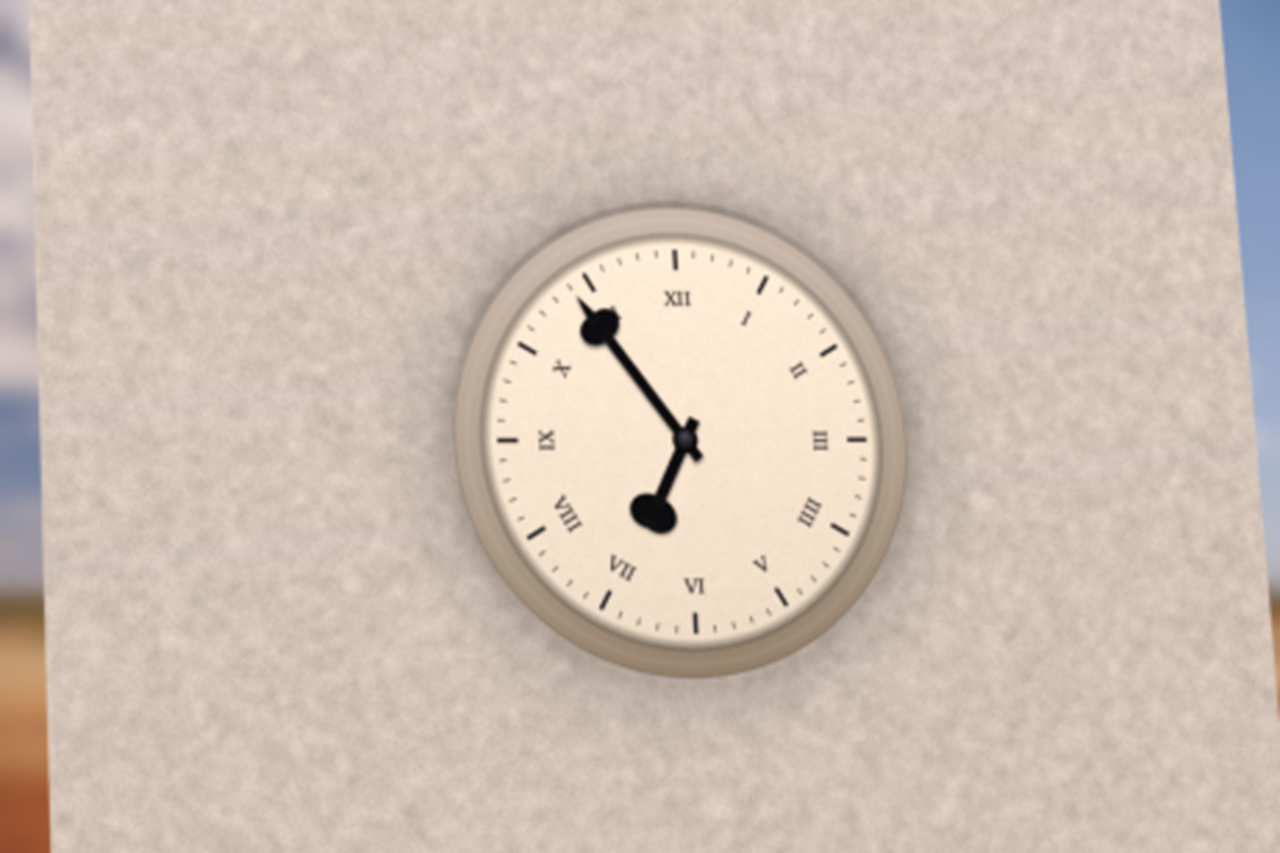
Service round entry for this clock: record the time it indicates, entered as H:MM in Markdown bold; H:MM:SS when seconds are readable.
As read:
**6:54**
